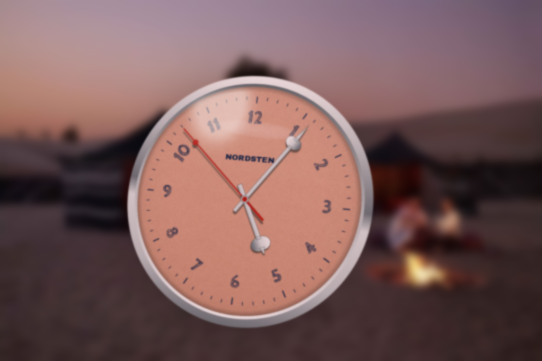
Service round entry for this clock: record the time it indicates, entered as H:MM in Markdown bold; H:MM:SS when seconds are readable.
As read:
**5:05:52**
